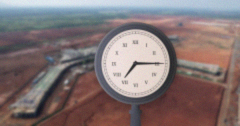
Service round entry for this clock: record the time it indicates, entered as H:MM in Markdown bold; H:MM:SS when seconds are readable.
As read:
**7:15**
